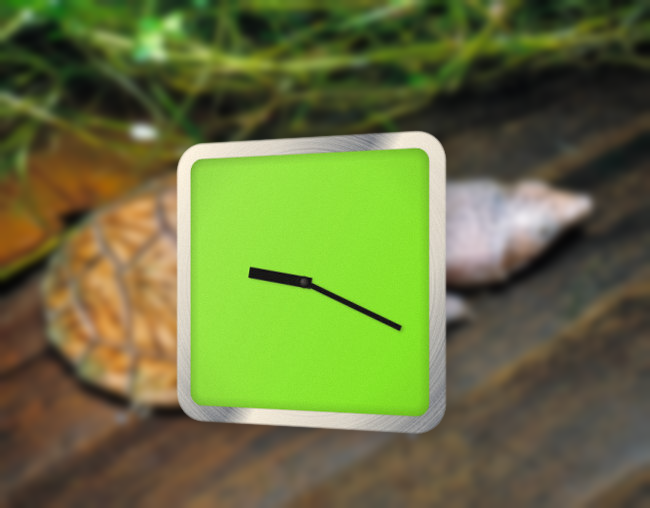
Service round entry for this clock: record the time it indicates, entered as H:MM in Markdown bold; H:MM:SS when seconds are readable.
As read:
**9:19**
